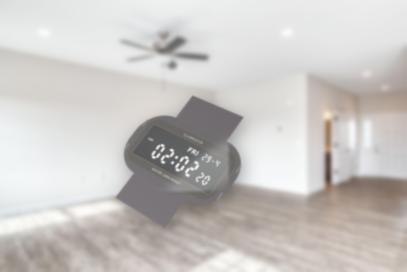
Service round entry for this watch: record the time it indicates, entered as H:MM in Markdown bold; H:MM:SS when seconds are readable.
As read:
**2:02:20**
